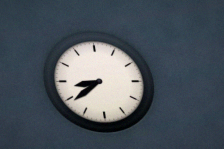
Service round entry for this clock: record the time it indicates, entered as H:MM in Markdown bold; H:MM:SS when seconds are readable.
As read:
**8:39**
